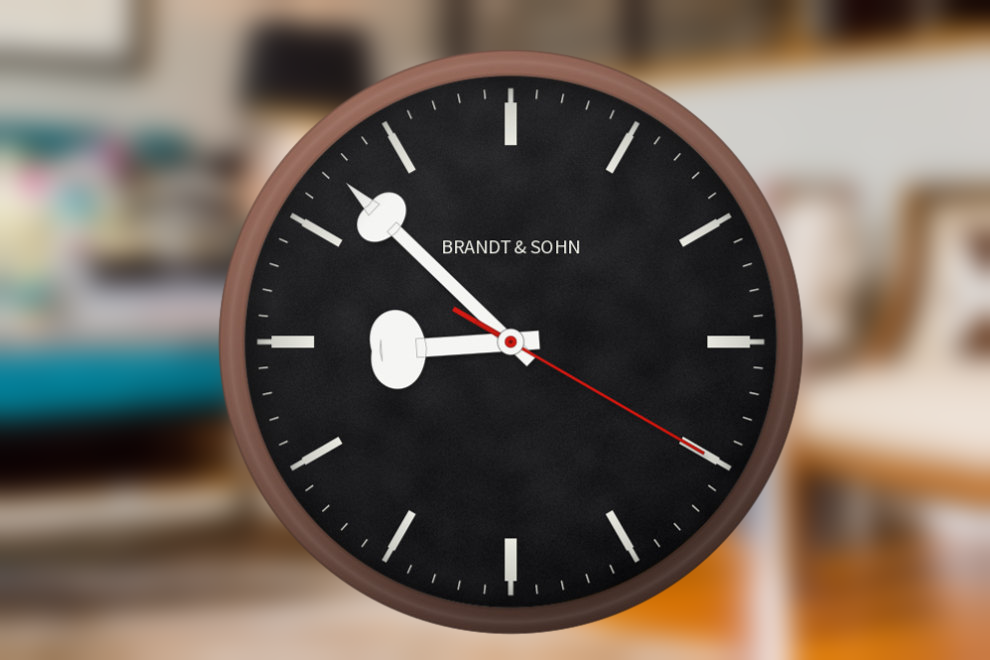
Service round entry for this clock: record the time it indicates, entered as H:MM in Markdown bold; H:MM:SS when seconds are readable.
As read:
**8:52:20**
